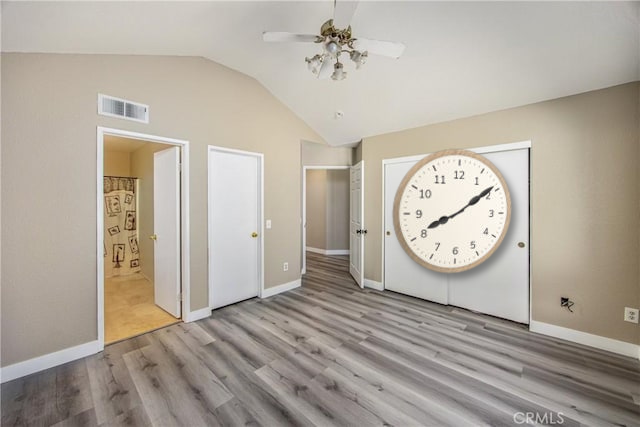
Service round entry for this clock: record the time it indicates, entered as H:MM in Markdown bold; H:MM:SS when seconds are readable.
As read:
**8:09**
